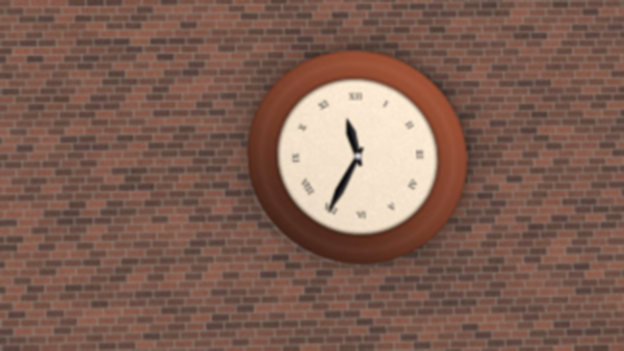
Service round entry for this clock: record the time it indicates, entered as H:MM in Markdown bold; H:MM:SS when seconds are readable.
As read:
**11:35**
